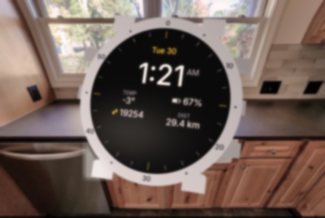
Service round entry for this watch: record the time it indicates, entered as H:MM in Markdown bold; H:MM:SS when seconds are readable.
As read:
**1:21**
